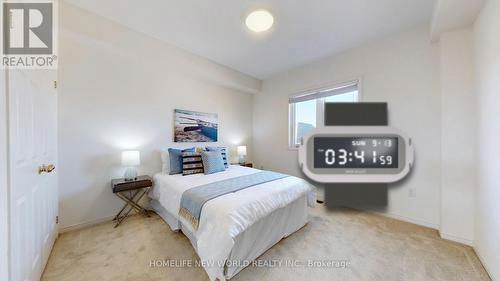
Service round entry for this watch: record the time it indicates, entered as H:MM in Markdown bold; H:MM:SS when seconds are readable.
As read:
**3:41**
